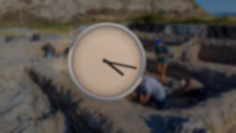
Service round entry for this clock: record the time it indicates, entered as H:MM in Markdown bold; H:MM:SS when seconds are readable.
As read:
**4:17**
